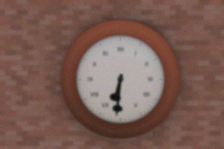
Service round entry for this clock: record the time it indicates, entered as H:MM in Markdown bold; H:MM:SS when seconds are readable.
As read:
**6:31**
